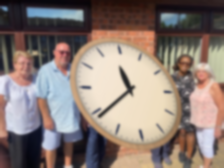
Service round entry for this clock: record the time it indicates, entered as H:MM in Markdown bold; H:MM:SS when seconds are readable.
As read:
**11:39**
